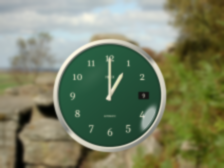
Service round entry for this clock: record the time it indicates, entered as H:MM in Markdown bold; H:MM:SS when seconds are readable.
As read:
**1:00**
